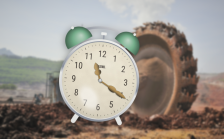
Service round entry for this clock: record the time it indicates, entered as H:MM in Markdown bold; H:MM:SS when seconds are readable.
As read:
**11:20**
